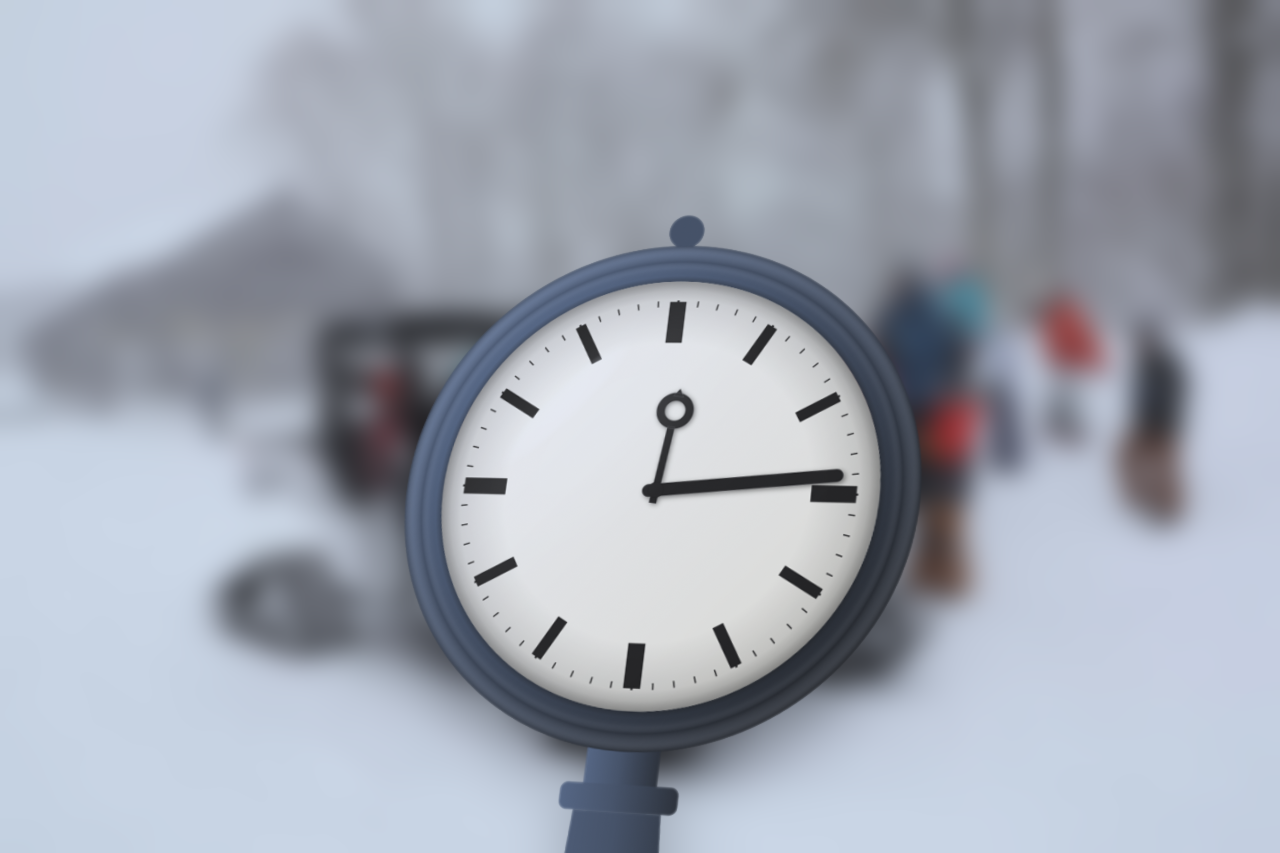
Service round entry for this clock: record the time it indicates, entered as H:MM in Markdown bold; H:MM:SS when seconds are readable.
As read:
**12:14**
